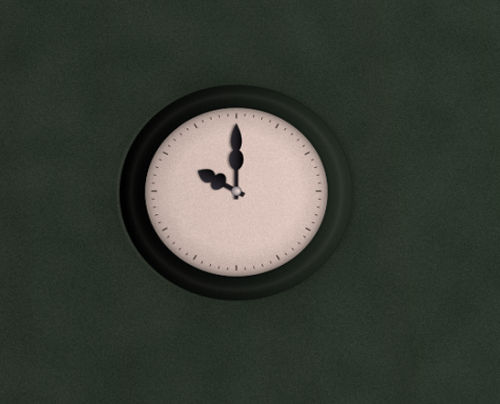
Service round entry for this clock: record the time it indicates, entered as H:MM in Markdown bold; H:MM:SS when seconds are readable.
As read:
**10:00**
